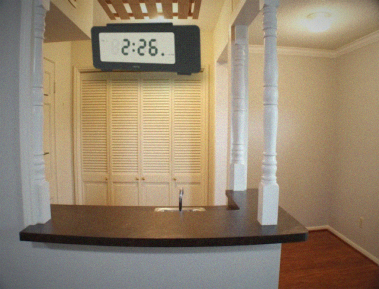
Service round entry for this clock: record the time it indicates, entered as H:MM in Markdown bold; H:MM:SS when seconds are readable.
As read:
**2:26**
